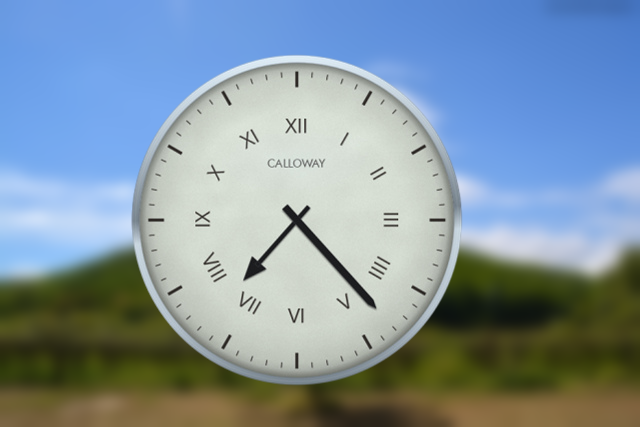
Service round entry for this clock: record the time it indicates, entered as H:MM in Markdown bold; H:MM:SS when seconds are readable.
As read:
**7:23**
